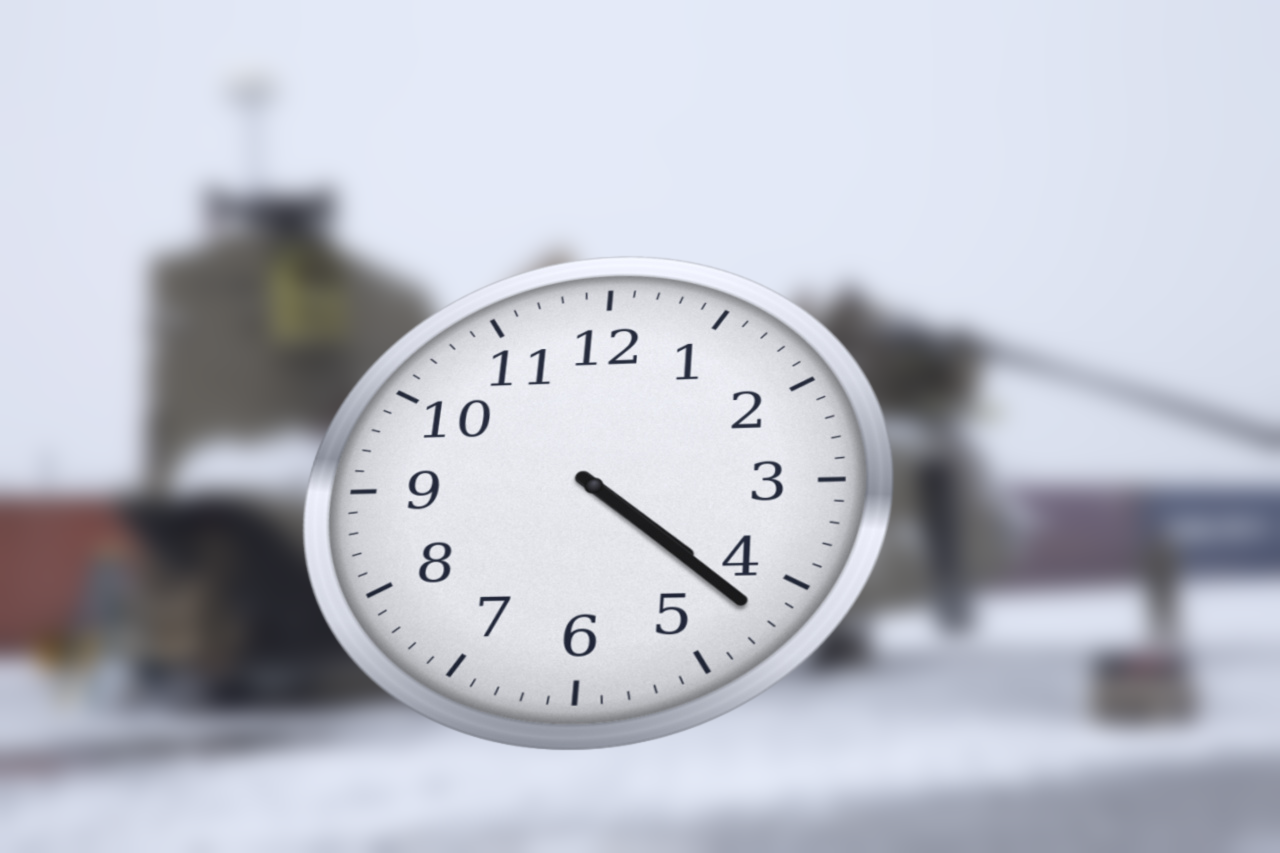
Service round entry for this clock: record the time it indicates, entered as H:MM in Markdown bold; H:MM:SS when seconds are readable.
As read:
**4:22**
